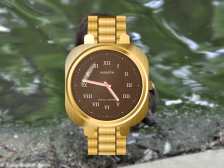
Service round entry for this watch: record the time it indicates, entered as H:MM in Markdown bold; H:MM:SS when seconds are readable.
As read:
**4:47**
